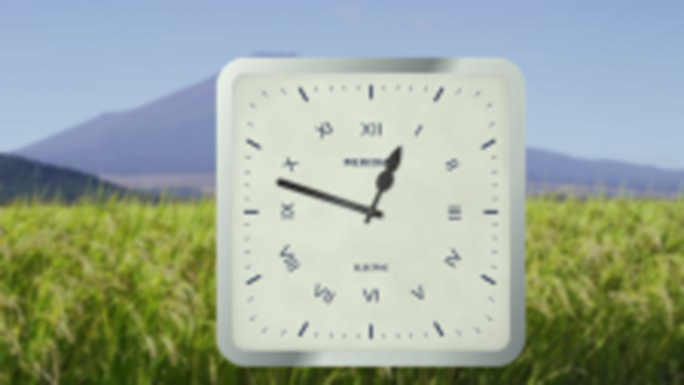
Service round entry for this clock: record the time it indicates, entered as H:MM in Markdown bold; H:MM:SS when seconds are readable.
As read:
**12:48**
